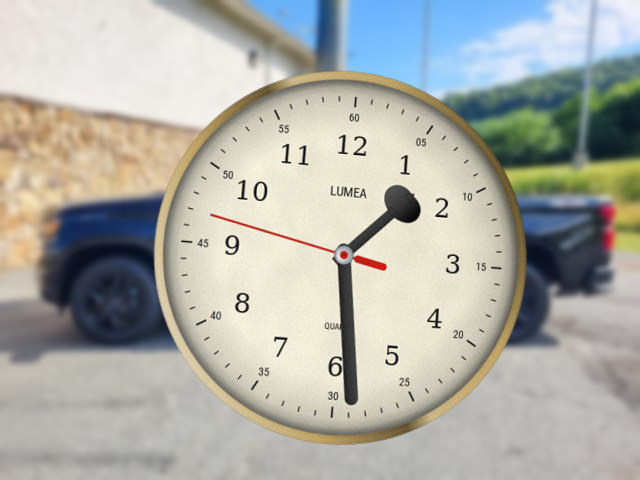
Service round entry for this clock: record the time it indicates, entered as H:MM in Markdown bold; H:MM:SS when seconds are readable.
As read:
**1:28:47**
